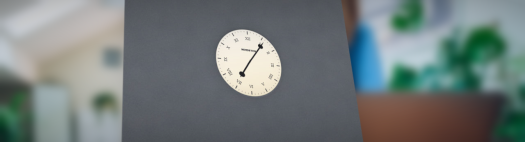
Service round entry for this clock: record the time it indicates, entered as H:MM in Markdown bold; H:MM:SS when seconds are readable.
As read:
**7:06**
